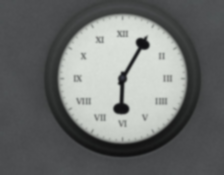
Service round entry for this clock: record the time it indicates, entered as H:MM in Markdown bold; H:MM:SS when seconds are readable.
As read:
**6:05**
